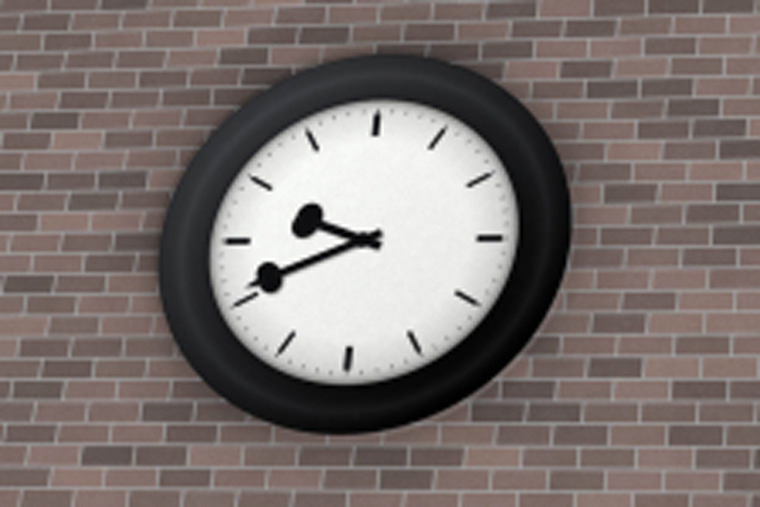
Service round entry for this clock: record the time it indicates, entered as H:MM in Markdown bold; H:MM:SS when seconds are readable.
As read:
**9:41**
